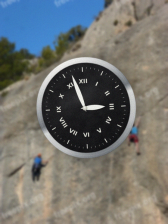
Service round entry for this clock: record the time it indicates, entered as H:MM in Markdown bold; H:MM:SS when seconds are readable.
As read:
**2:57**
